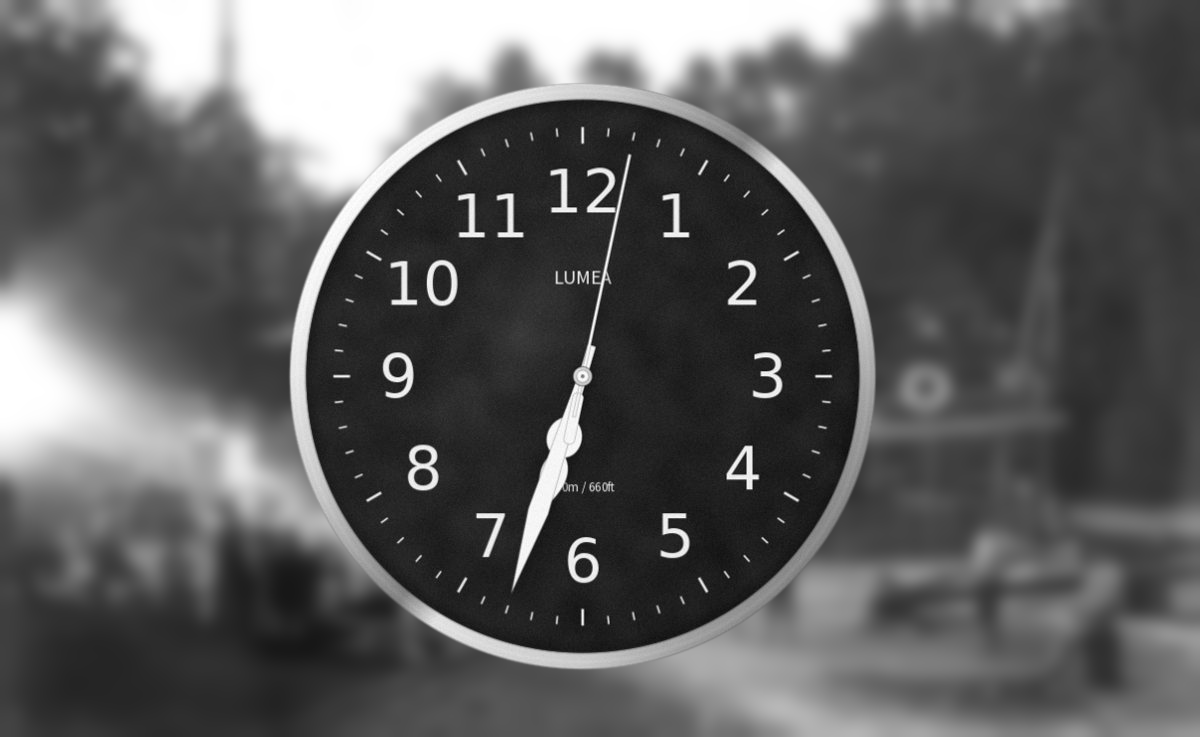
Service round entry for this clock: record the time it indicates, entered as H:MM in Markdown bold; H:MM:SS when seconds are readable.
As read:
**6:33:02**
